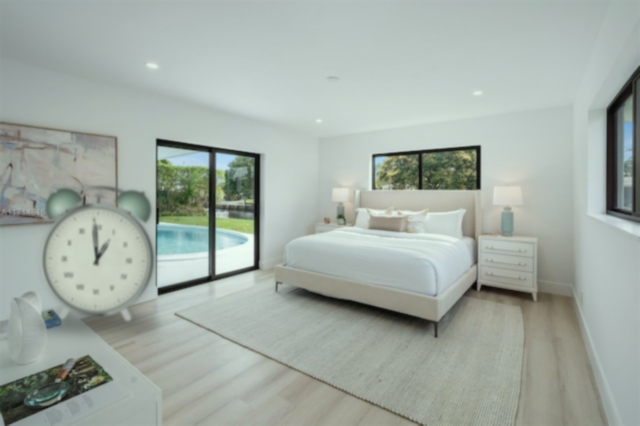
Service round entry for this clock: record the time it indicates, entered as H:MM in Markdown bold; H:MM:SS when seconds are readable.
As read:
**12:59**
